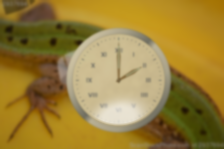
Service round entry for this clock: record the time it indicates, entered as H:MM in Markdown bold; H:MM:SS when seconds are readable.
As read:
**2:00**
